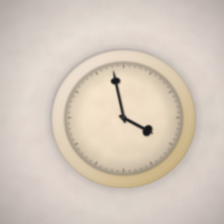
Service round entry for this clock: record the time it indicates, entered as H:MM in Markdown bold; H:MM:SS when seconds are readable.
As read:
**3:58**
